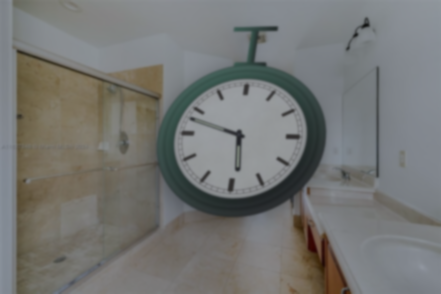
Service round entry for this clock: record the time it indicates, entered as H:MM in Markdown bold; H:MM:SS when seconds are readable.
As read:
**5:48**
